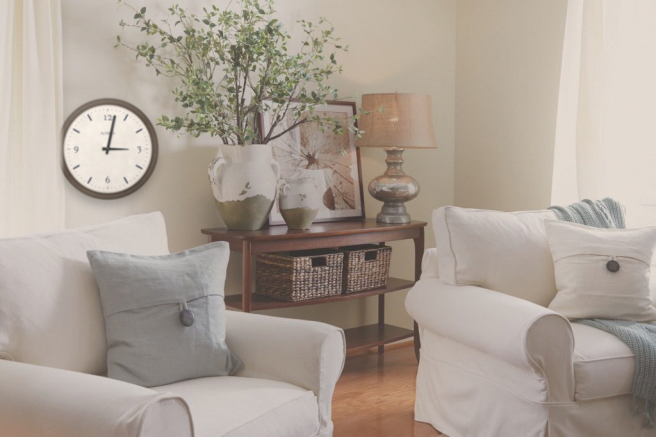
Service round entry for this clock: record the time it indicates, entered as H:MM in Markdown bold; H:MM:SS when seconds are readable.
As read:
**3:02**
